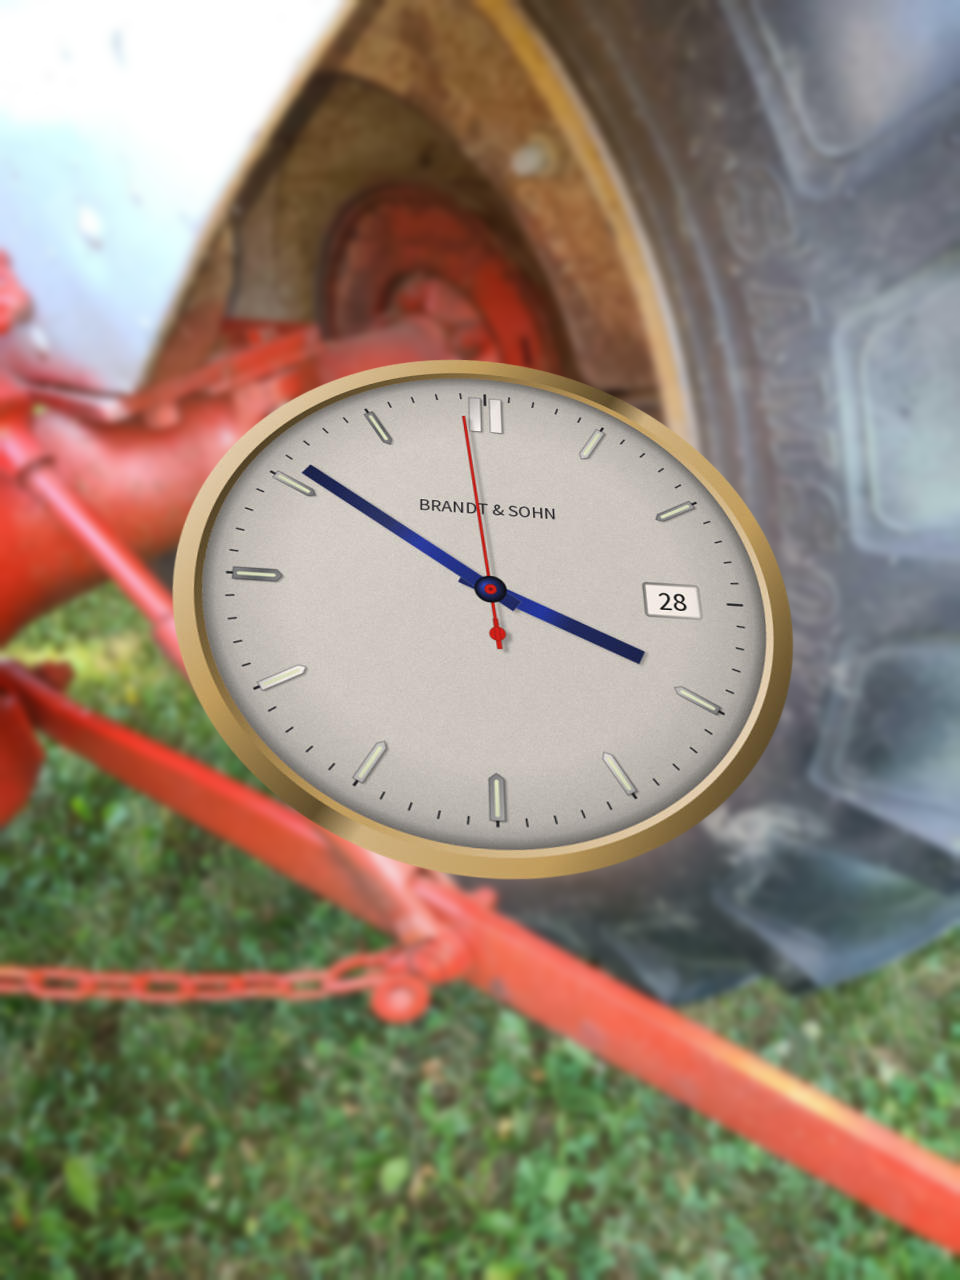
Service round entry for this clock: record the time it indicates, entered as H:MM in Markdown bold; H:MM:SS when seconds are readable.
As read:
**3:50:59**
